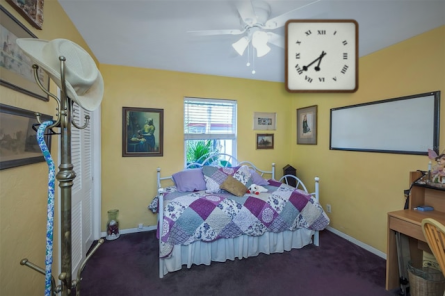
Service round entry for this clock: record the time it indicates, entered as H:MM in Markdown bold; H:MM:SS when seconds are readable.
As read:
**6:39**
